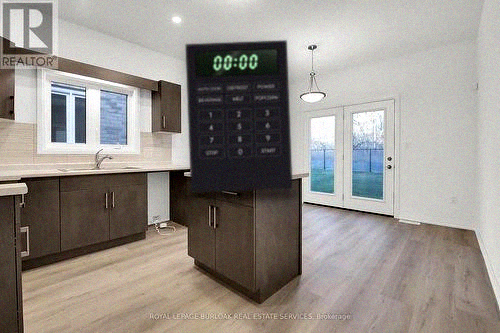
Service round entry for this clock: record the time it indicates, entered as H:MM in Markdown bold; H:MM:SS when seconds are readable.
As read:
**0:00**
